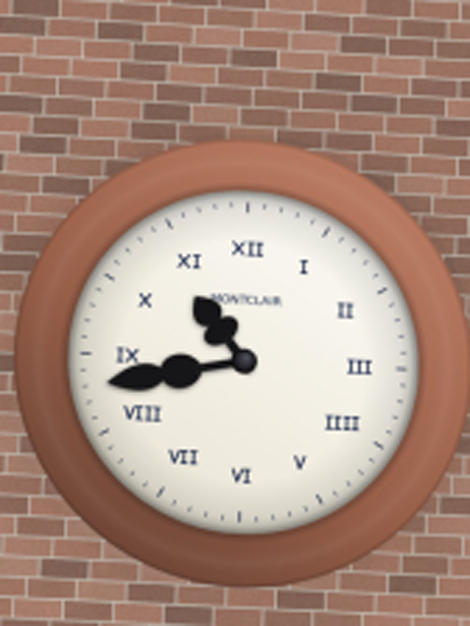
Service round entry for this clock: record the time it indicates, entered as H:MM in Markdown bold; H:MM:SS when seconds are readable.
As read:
**10:43**
